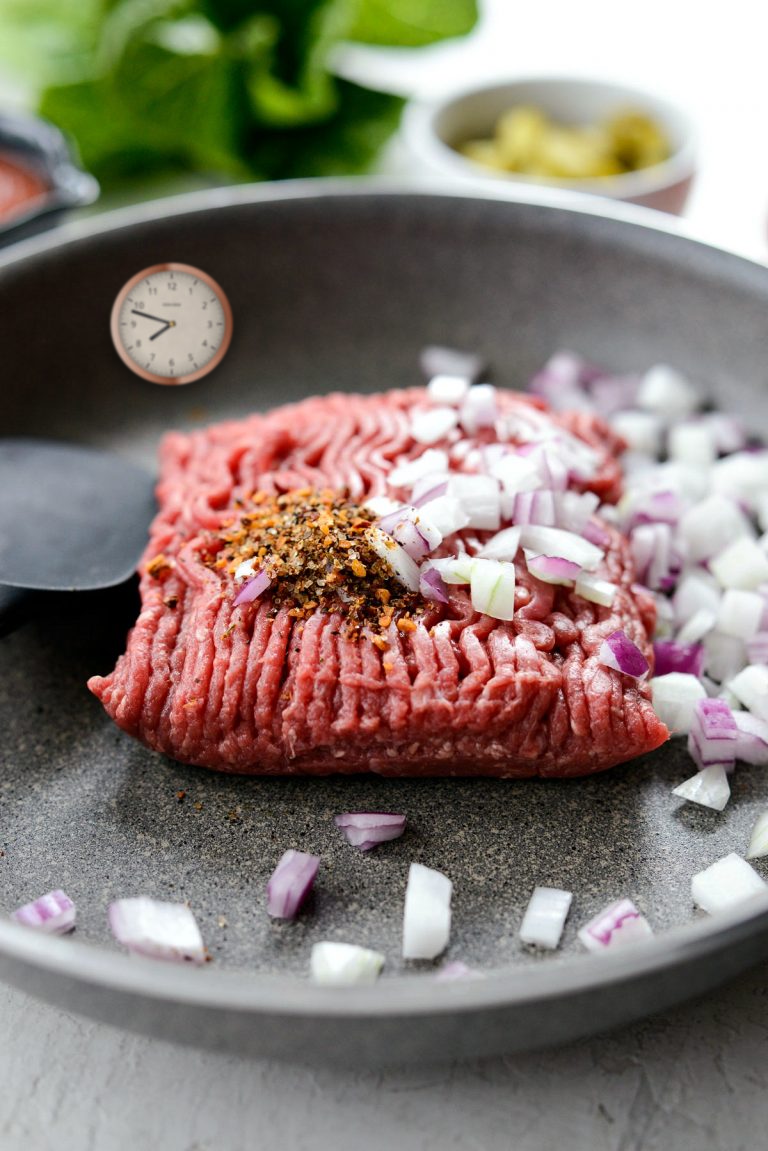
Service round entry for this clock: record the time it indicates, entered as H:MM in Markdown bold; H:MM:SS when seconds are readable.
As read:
**7:48**
